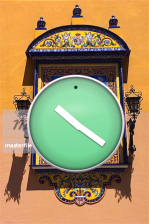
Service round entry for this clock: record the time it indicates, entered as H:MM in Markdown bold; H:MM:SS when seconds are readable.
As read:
**10:21**
